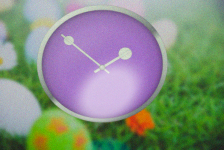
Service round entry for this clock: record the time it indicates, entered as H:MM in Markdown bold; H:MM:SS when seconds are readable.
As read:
**1:52**
